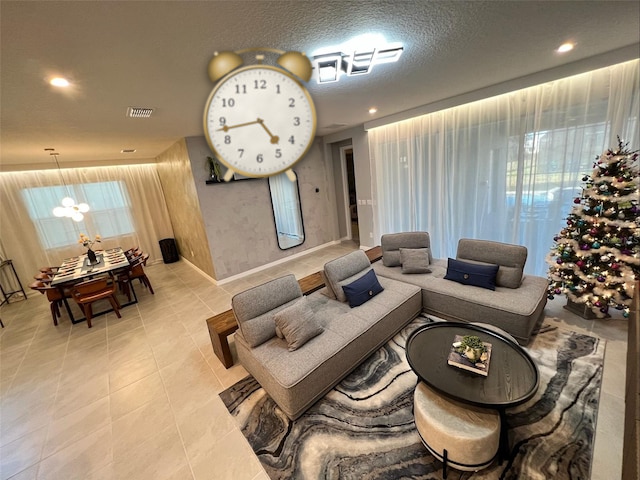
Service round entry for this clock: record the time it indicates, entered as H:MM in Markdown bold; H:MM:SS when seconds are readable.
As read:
**4:43**
